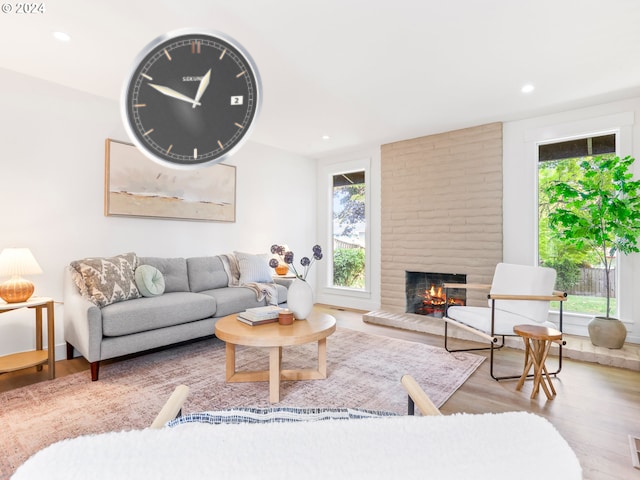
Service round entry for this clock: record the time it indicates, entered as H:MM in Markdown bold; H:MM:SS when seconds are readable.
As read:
**12:49**
